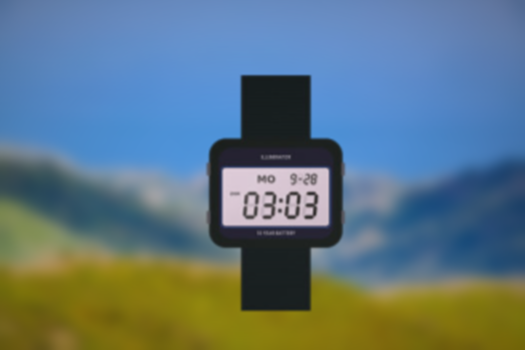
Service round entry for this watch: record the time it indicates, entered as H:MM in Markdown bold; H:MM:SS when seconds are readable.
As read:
**3:03**
